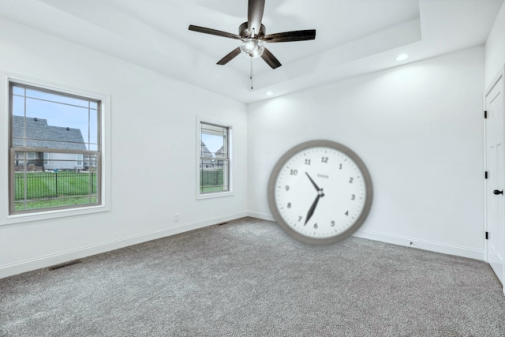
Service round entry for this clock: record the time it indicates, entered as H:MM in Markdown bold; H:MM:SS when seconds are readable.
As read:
**10:33**
